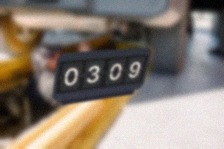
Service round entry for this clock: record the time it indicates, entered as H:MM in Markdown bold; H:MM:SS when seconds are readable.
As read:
**3:09**
